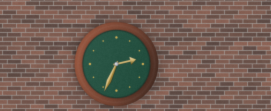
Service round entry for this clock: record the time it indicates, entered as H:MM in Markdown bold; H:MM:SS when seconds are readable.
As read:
**2:34**
